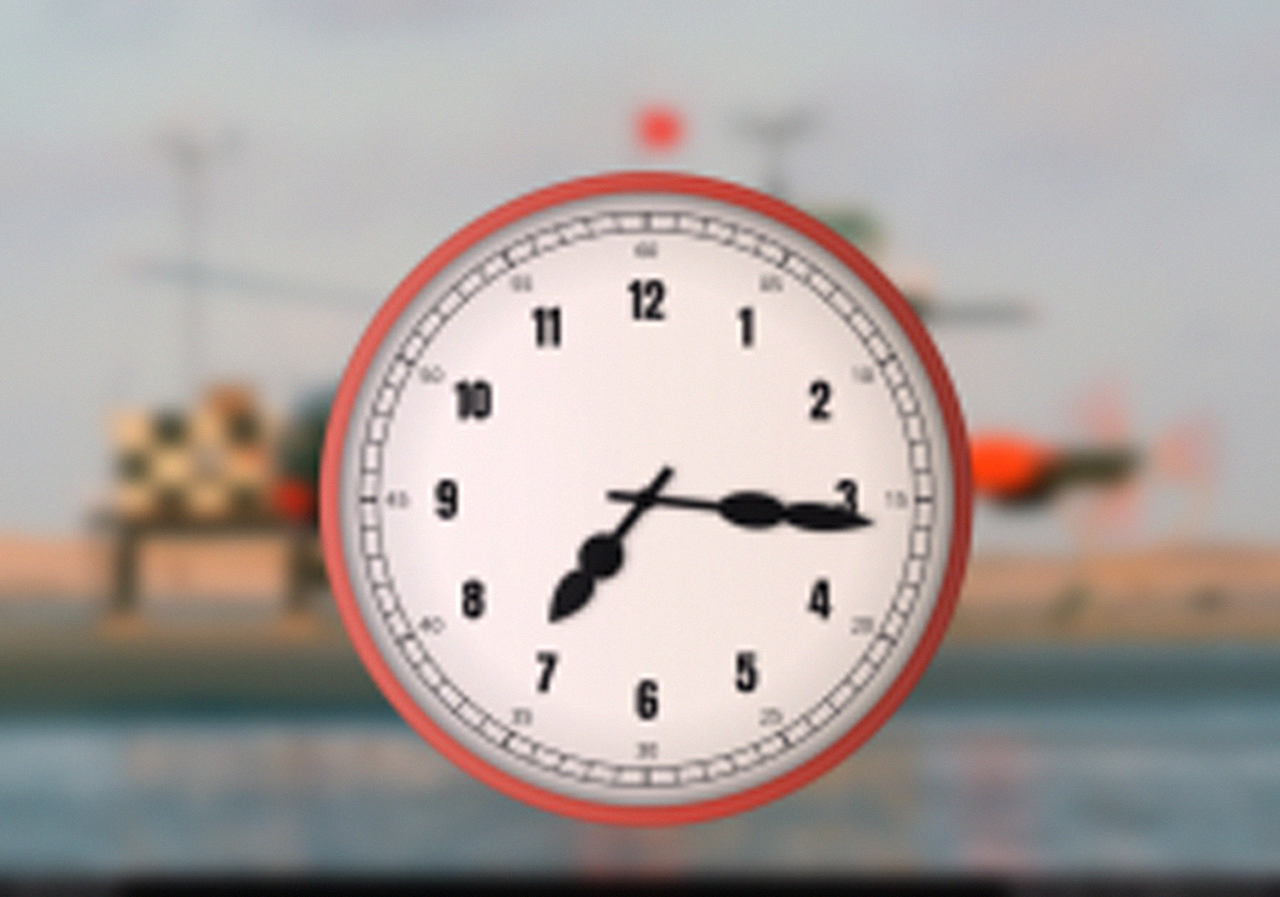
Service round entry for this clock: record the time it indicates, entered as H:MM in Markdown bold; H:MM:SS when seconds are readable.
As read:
**7:16**
